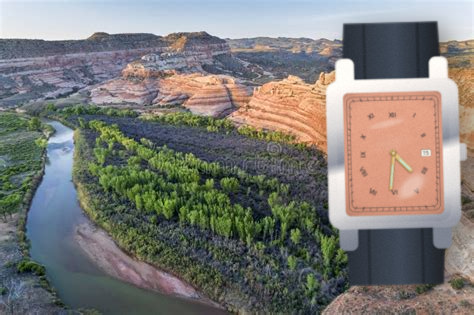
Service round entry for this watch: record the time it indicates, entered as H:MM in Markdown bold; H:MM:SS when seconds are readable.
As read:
**4:31**
